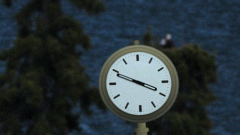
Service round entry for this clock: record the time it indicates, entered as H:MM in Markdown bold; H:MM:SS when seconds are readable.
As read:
**3:49**
